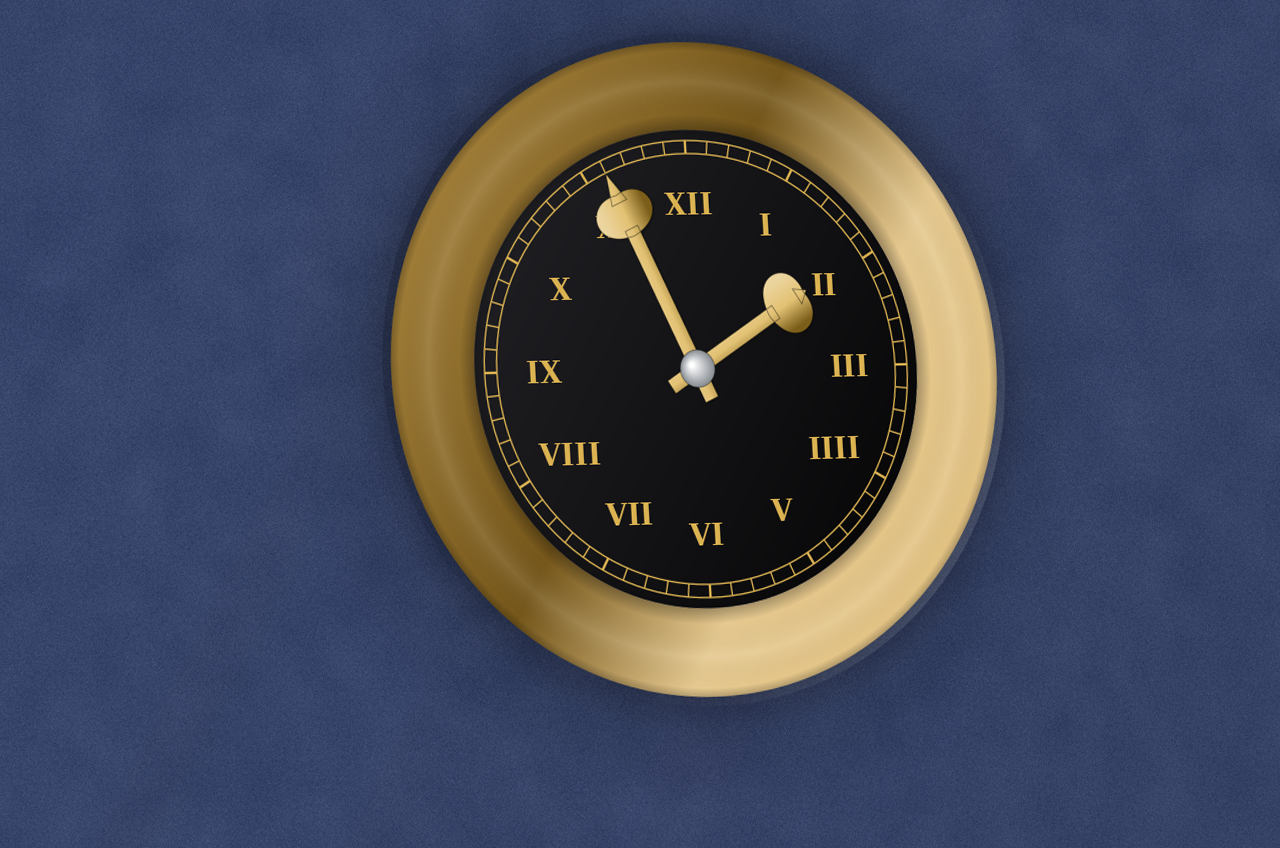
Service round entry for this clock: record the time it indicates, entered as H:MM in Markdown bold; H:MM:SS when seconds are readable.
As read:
**1:56**
